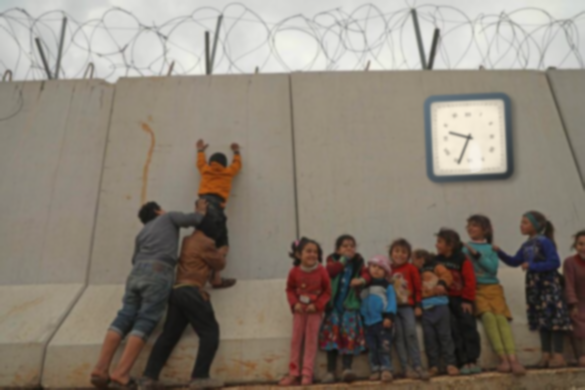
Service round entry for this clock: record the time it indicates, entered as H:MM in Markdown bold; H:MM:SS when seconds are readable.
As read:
**9:34**
